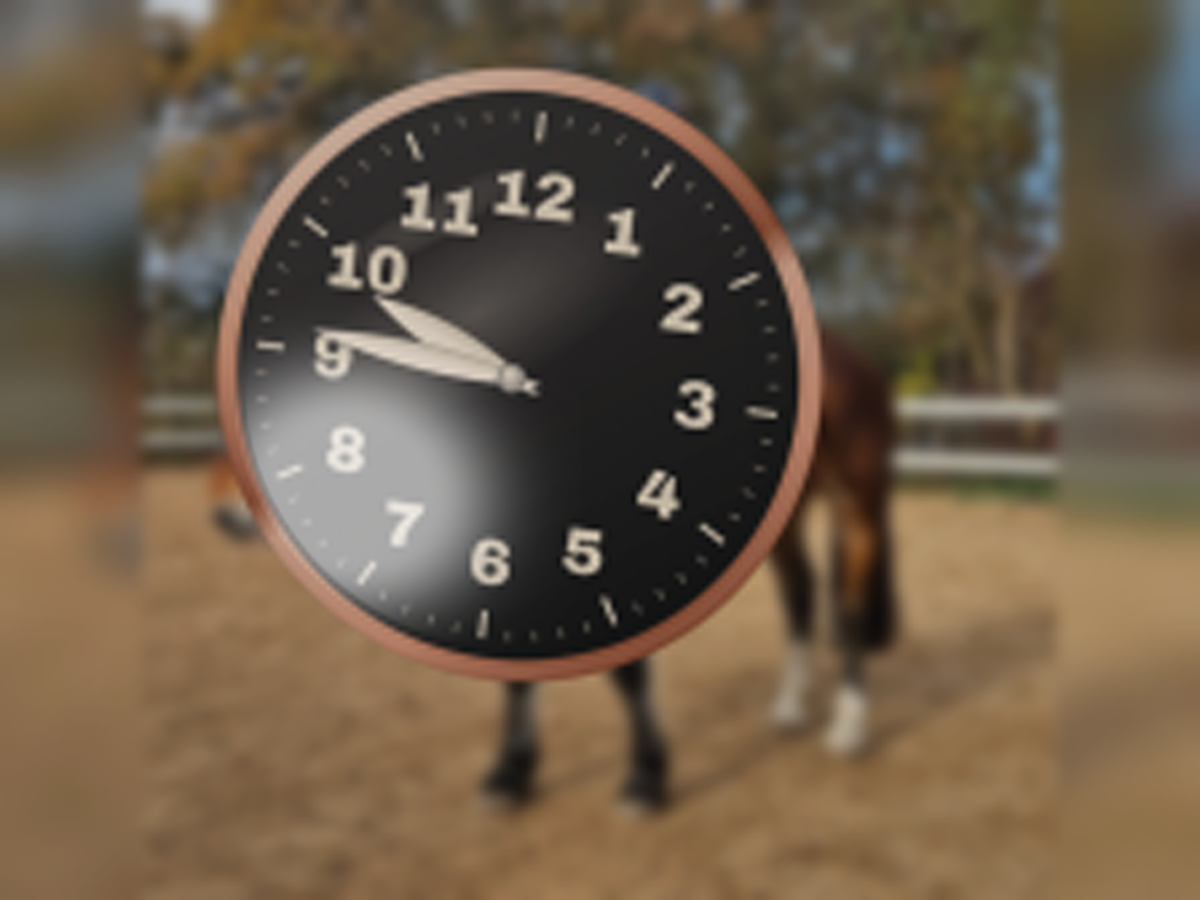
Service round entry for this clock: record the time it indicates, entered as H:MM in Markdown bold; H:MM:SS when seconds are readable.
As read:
**9:46**
